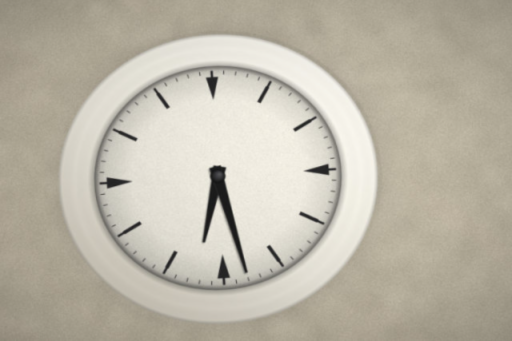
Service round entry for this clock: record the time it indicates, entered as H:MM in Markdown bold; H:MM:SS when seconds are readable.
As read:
**6:28**
